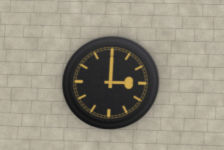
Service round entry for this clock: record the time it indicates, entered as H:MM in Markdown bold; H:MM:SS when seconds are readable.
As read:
**3:00**
